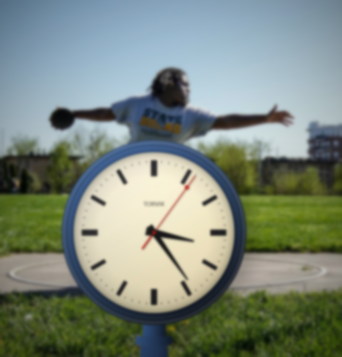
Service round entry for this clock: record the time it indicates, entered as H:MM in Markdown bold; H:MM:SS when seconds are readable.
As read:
**3:24:06**
